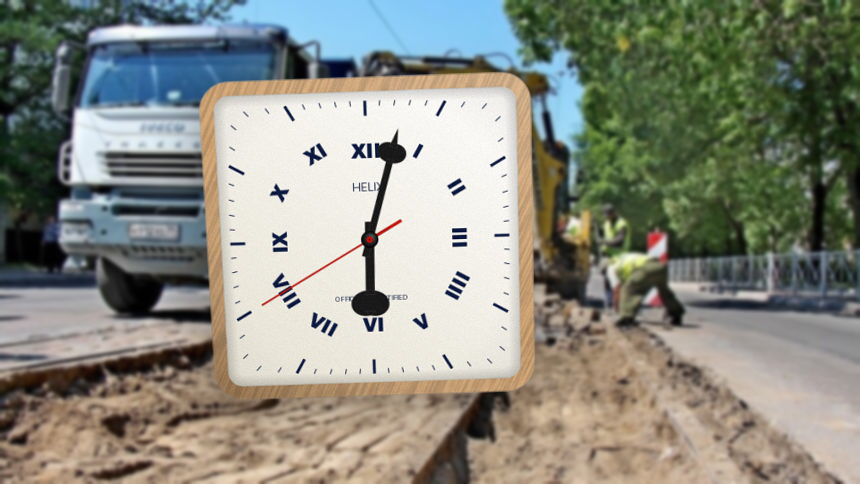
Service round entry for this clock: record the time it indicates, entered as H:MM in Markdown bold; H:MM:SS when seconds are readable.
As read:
**6:02:40**
